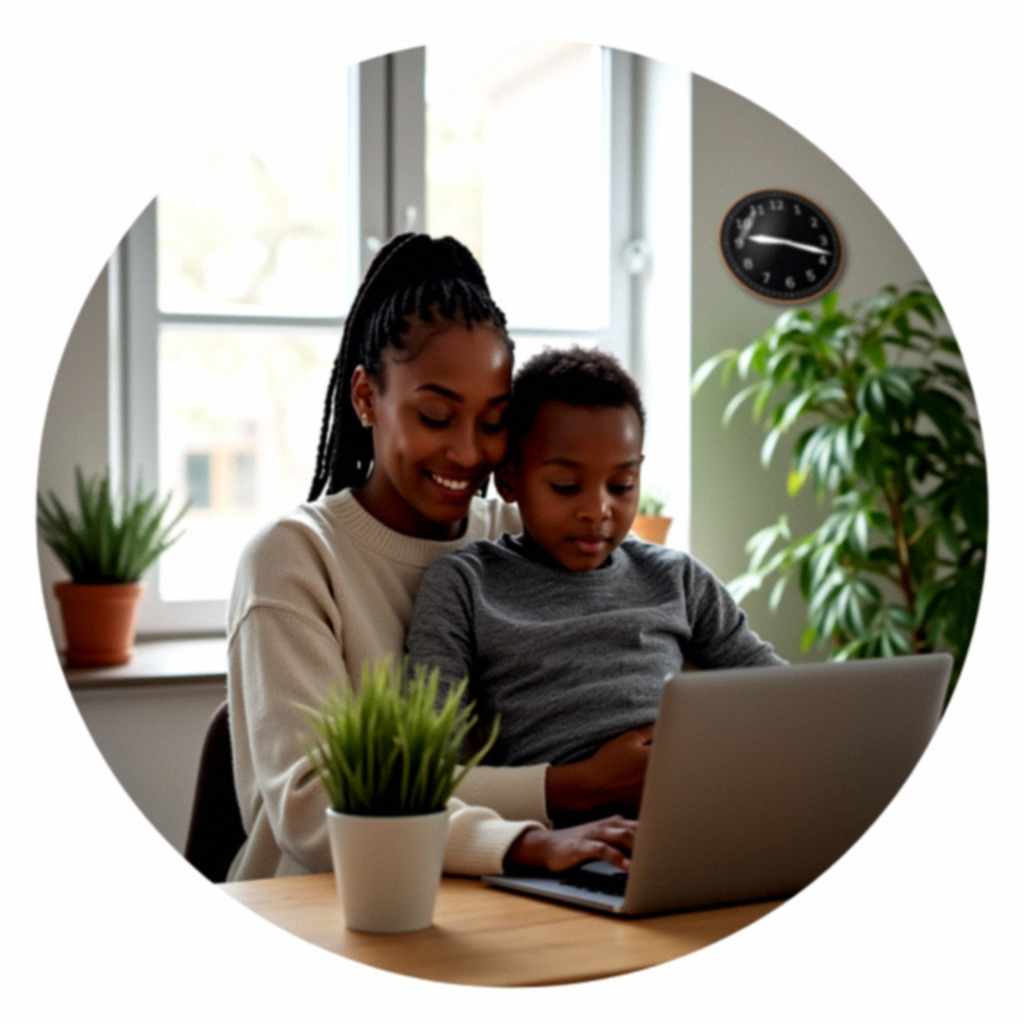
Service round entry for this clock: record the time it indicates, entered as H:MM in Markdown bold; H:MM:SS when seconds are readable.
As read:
**9:18**
